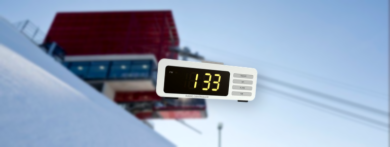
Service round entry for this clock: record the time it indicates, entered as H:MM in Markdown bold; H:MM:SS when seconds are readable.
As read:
**1:33**
